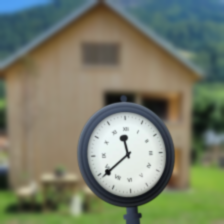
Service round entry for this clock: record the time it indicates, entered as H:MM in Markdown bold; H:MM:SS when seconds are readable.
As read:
**11:39**
